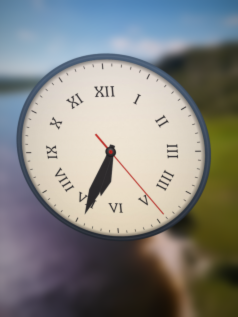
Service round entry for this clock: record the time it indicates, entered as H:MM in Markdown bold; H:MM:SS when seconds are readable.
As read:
**6:34:24**
